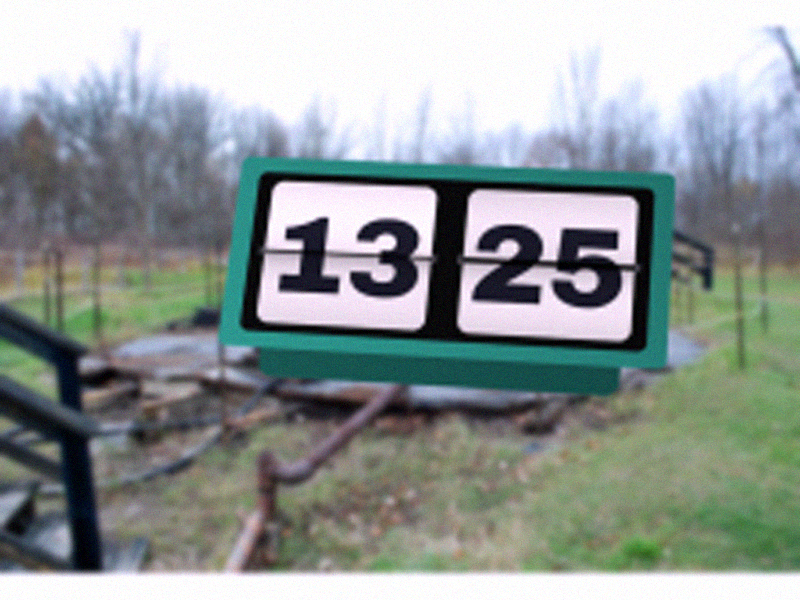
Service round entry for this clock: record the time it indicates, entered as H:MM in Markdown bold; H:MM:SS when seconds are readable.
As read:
**13:25**
